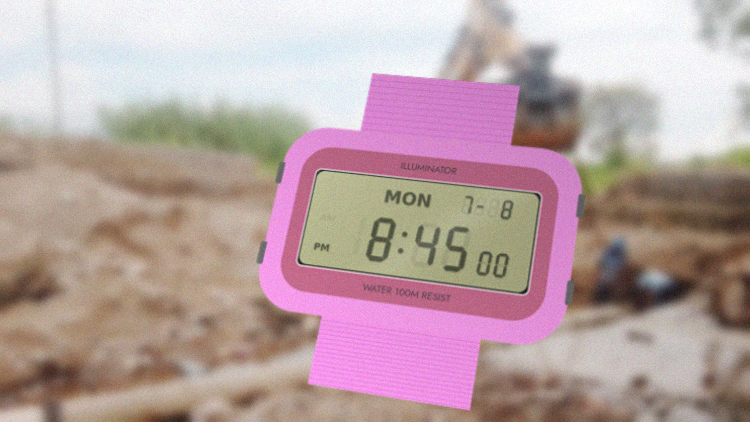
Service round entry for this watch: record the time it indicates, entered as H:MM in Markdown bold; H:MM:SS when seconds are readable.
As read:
**8:45:00**
